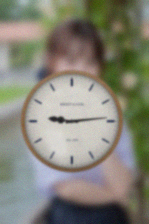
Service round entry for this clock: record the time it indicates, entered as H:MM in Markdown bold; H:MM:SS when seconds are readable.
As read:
**9:14**
